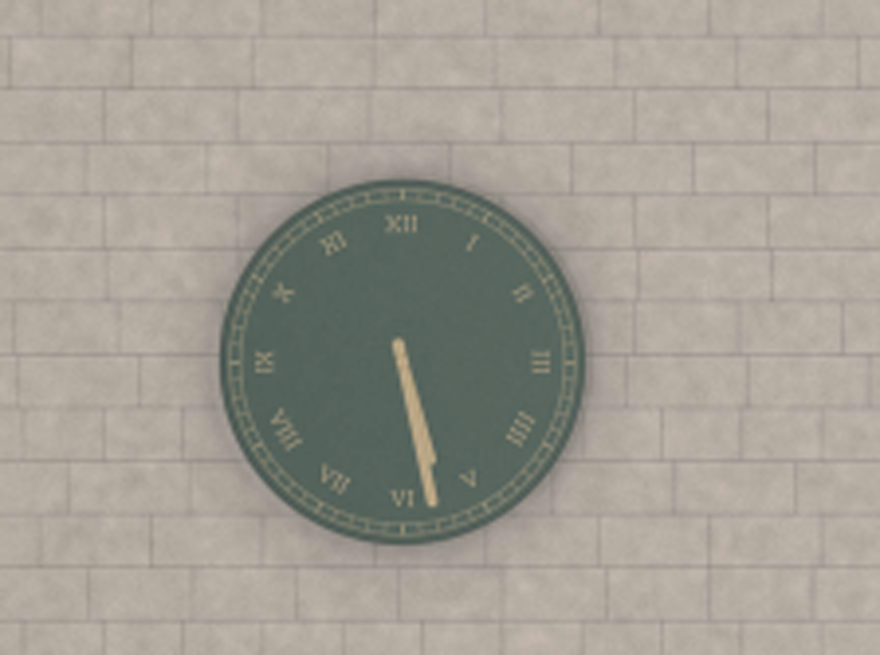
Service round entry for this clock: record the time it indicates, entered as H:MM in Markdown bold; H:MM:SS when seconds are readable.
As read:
**5:28**
